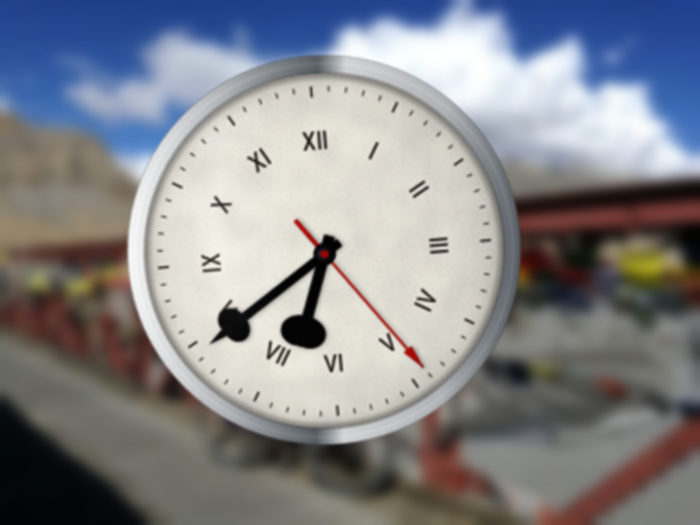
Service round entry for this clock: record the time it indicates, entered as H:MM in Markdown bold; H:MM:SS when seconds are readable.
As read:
**6:39:24**
